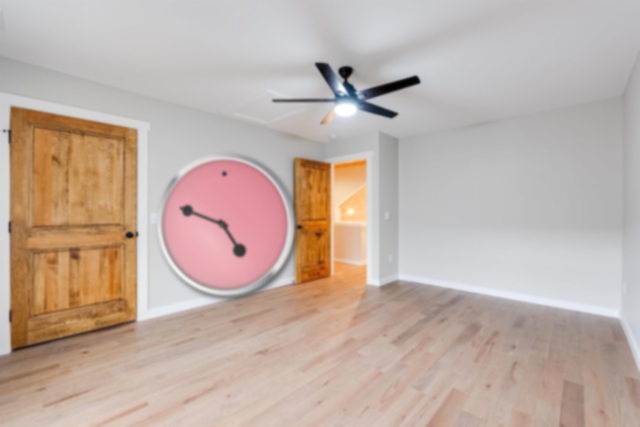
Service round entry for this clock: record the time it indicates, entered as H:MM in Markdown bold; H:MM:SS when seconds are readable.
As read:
**4:48**
